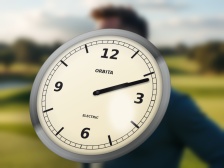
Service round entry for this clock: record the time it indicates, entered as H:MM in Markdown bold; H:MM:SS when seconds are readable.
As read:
**2:11**
